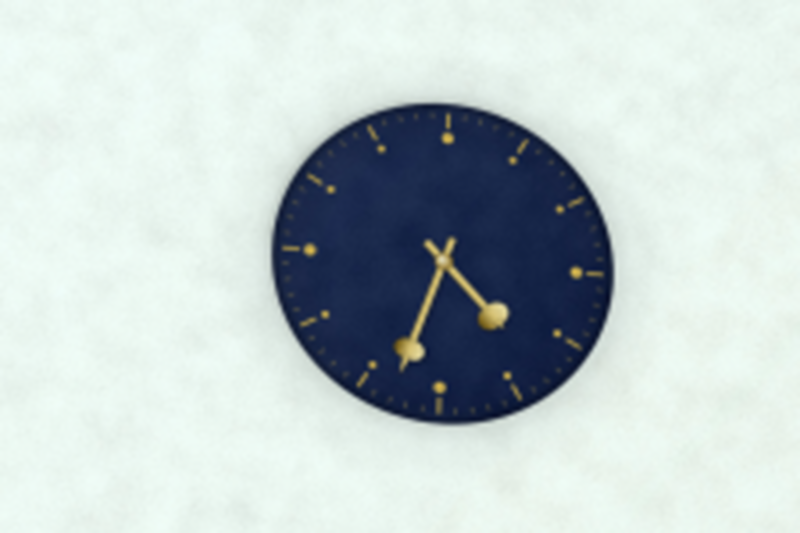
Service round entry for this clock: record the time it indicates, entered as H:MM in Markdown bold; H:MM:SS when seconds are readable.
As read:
**4:33**
